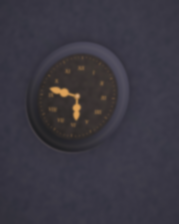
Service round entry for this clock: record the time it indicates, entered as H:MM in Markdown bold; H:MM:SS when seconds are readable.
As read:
**5:47**
